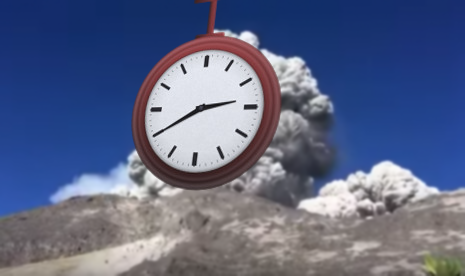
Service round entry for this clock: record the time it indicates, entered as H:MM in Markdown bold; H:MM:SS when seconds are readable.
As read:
**2:40**
